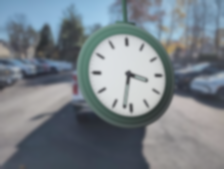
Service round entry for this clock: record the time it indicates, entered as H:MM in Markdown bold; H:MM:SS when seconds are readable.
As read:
**3:32**
